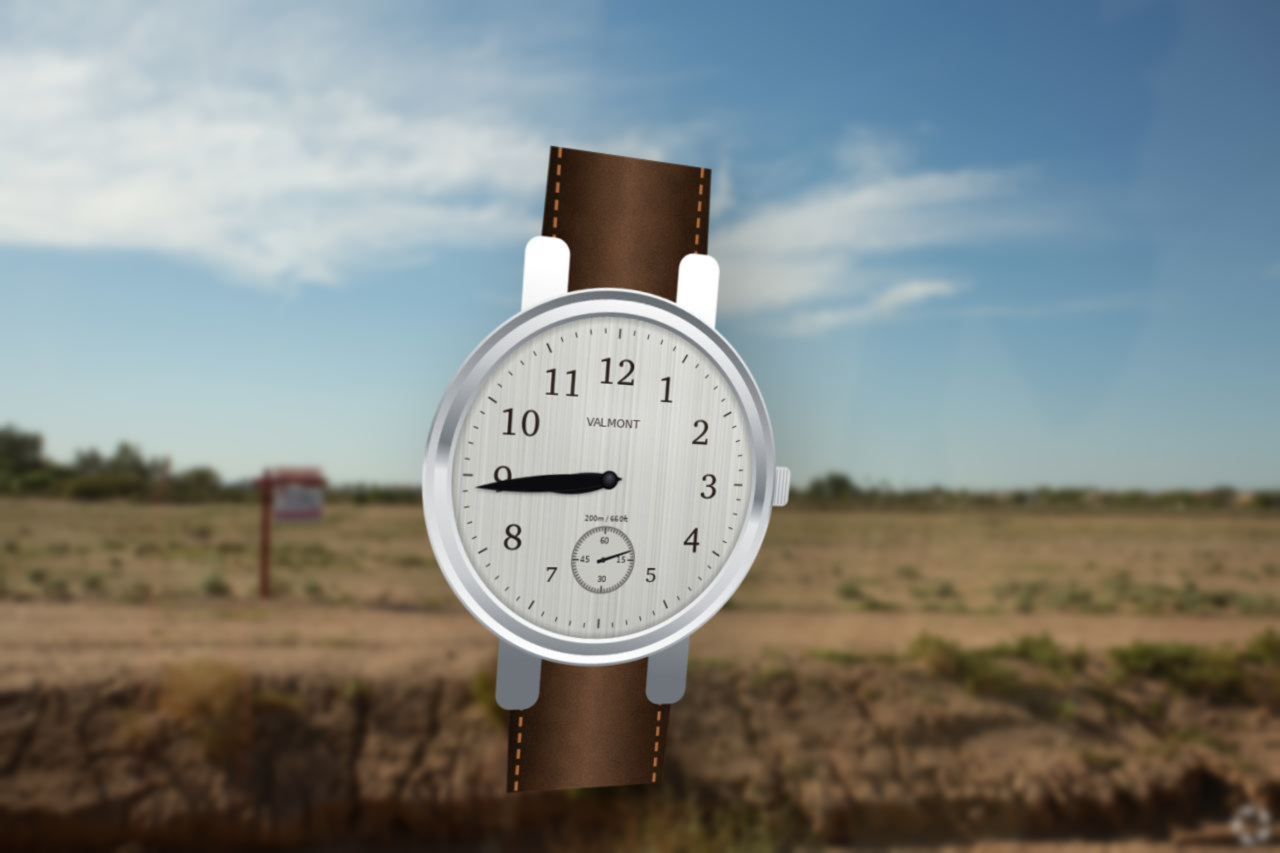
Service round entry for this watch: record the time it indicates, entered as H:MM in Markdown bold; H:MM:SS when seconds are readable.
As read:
**8:44:12**
